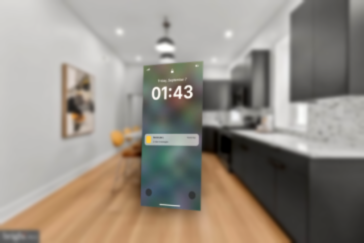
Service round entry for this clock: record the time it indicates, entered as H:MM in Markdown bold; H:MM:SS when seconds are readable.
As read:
**1:43**
